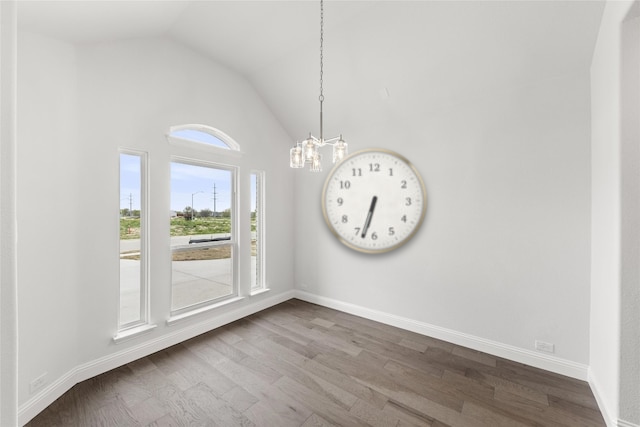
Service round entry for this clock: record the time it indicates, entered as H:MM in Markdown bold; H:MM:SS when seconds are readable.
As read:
**6:33**
